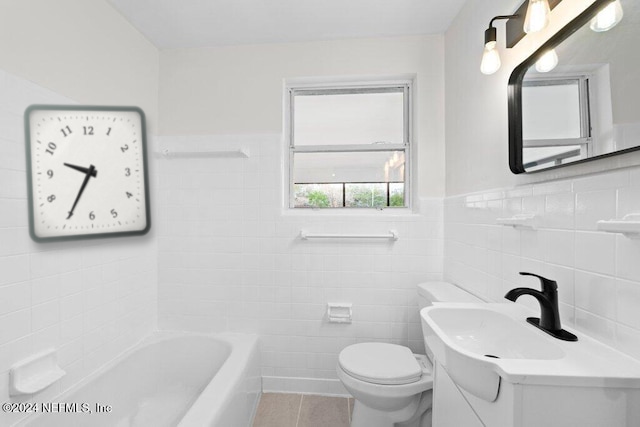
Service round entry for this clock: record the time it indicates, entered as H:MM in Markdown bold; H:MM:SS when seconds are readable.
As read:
**9:35**
